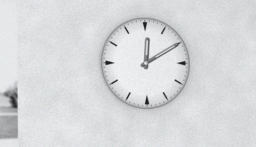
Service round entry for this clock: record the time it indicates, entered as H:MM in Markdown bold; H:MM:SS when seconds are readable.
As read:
**12:10**
